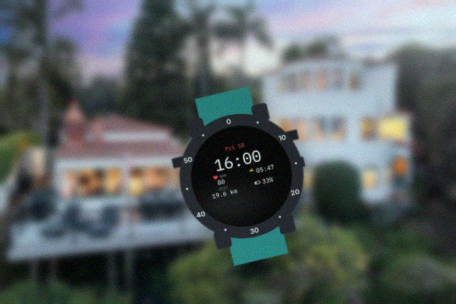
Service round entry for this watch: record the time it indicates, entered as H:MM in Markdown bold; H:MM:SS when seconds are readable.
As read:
**16:00**
